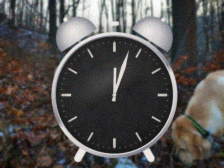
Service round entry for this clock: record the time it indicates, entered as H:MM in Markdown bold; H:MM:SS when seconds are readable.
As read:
**12:03**
